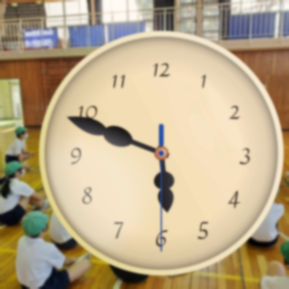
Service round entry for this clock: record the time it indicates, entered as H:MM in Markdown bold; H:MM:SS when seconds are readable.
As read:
**5:48:30**
